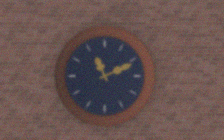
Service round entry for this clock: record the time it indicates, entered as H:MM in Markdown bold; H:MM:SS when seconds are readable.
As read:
**11:11**
